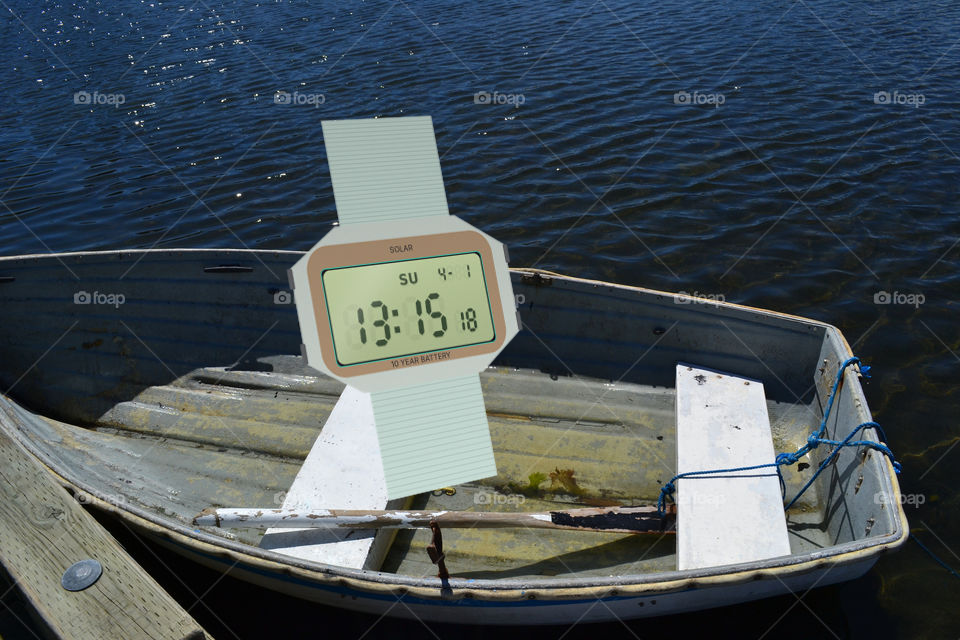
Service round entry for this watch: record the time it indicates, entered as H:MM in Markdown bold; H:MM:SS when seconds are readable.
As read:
**13:15:18**
